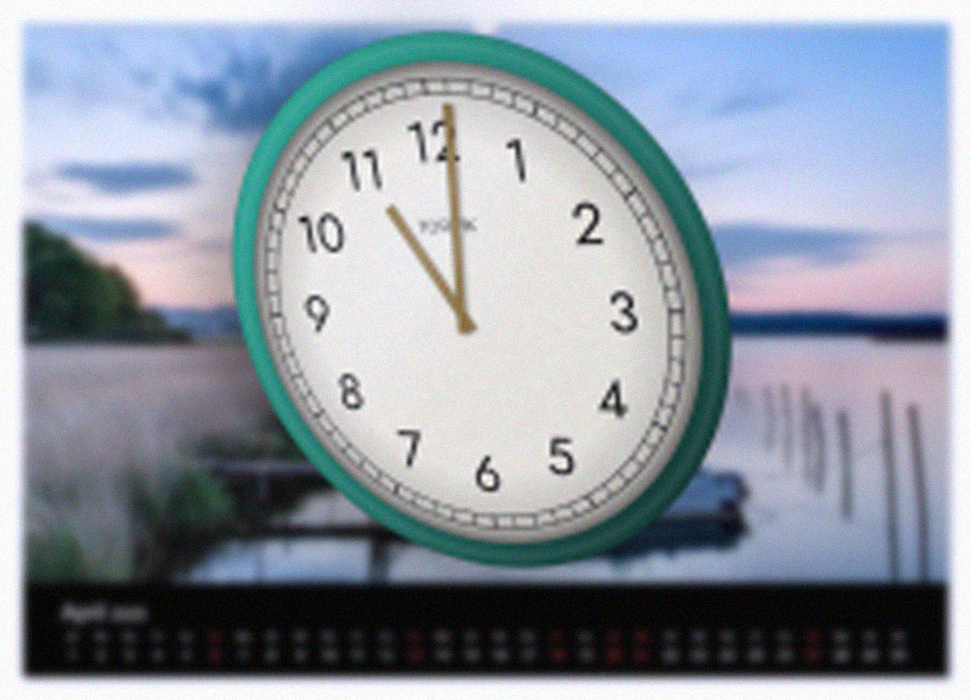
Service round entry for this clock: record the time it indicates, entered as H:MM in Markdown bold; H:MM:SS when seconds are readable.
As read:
**11:01**
